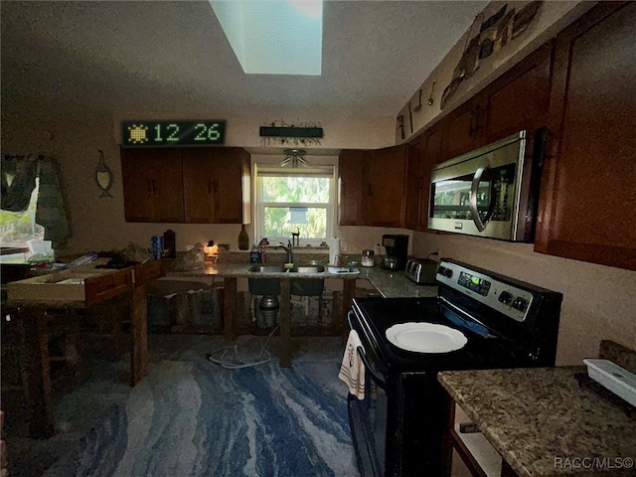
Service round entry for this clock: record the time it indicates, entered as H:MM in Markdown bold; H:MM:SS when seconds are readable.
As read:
**12:26**
